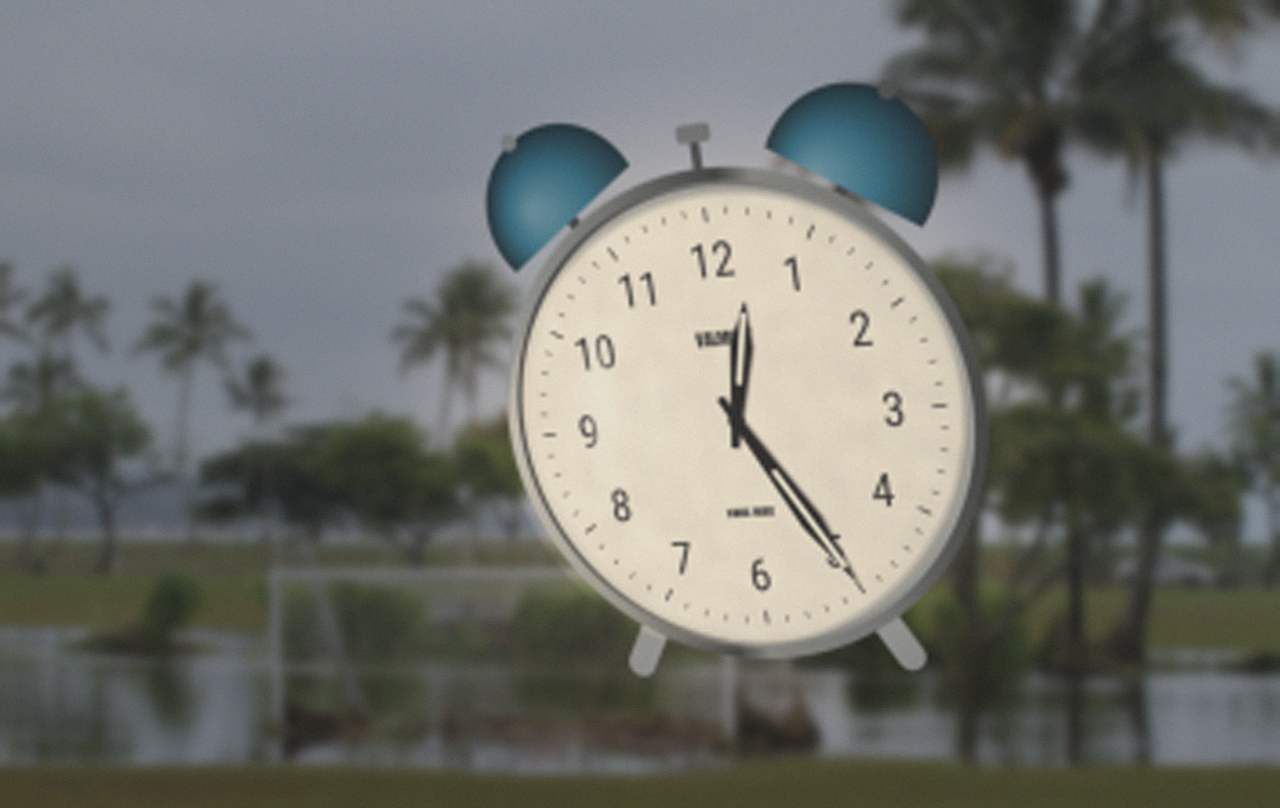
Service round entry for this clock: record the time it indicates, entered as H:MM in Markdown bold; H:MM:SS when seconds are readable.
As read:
**12:25**
